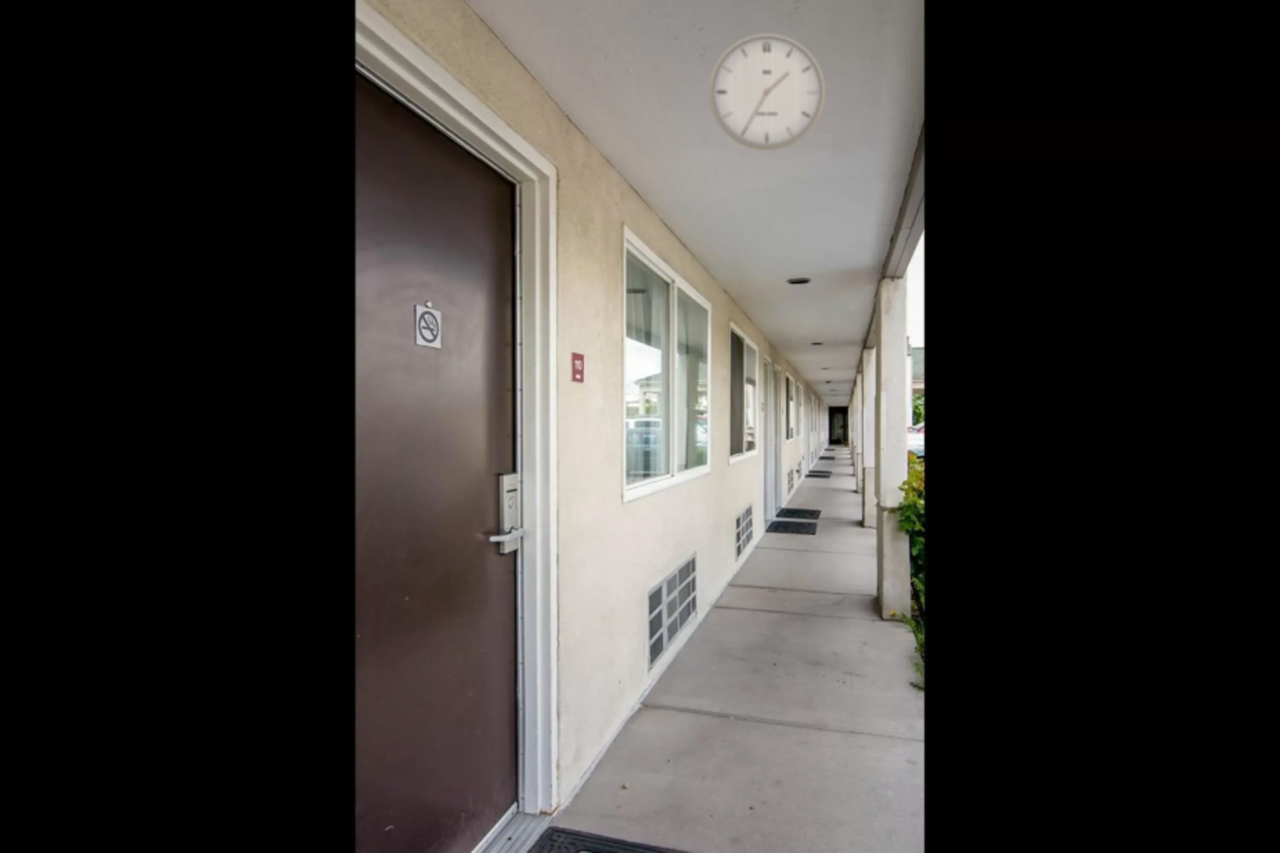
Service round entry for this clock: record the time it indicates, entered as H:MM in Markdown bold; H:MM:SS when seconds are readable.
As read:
**1:35**
